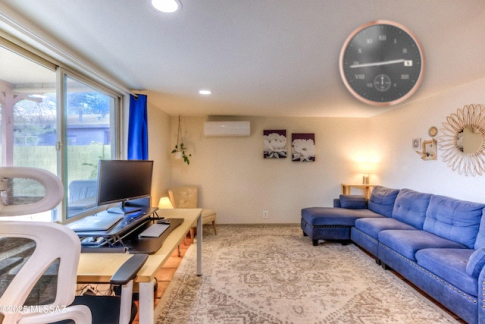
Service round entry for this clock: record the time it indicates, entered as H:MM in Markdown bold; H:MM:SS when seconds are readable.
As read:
**2:44**
